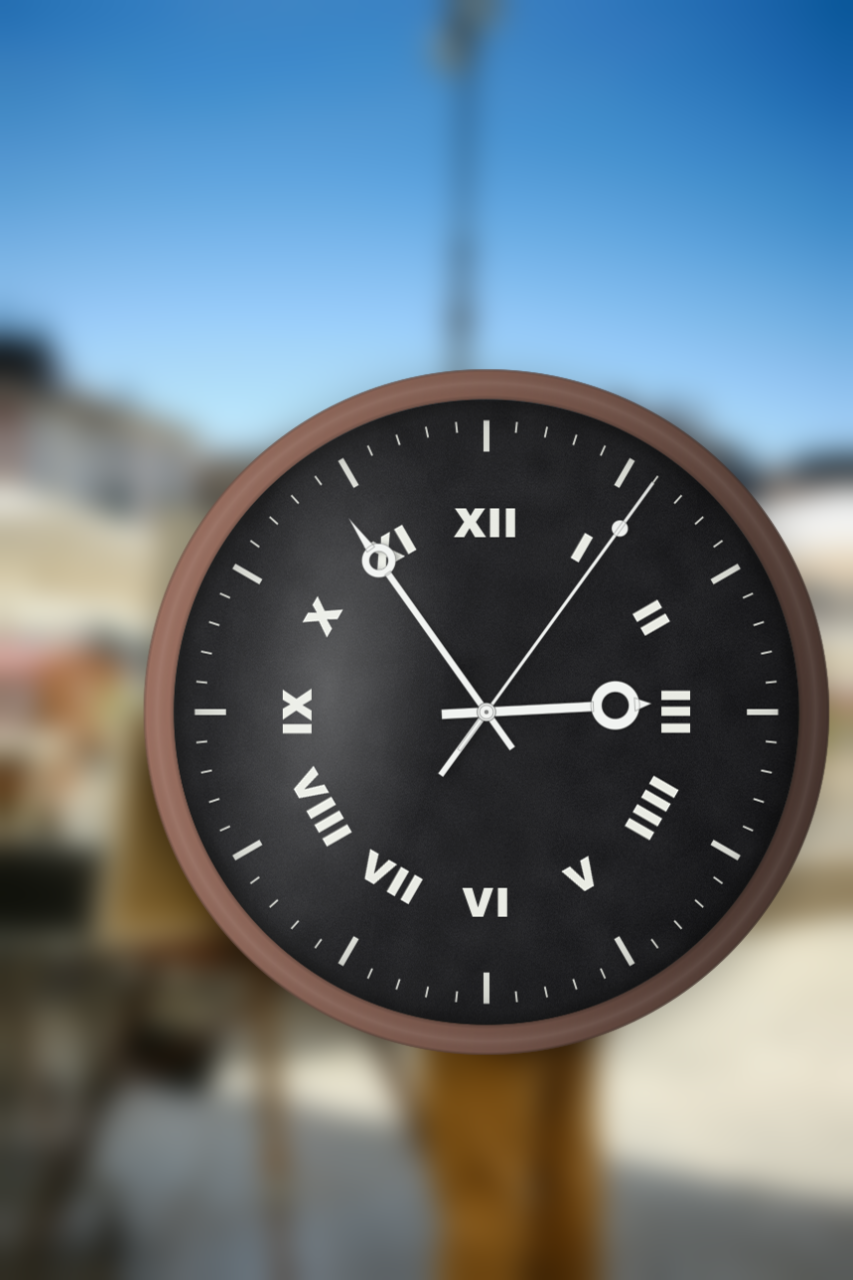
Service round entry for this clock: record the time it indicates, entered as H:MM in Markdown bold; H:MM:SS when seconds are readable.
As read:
**2:54:06**
